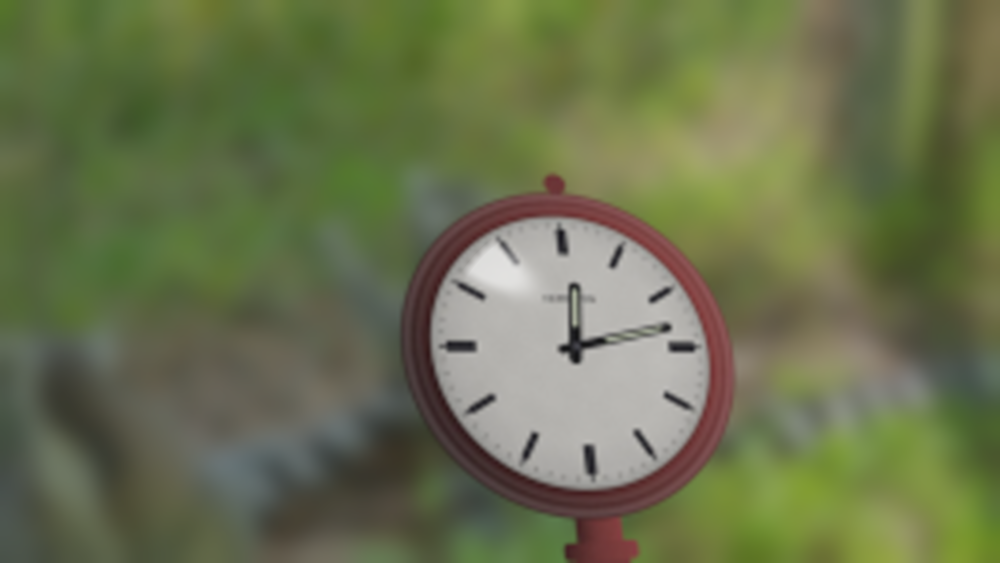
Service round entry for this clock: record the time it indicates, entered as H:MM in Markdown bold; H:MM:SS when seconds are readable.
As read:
**12:13**
